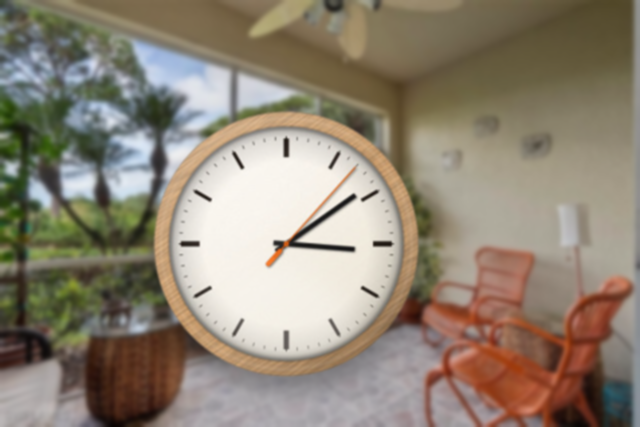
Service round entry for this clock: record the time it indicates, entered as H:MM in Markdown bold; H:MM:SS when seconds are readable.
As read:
**3:09:07**
